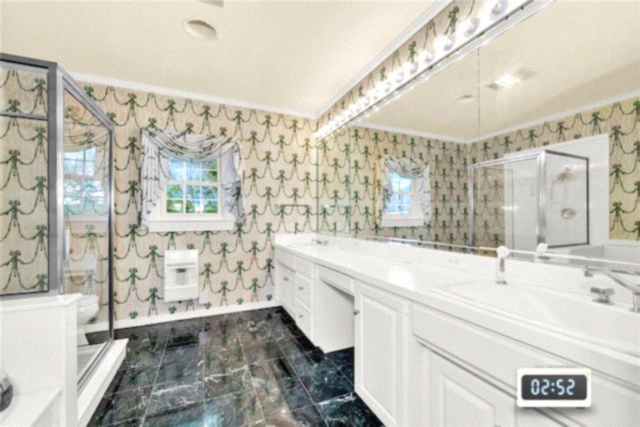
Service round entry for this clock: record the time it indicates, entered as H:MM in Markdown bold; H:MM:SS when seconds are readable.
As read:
**2:52**
